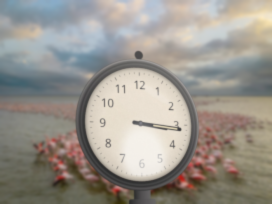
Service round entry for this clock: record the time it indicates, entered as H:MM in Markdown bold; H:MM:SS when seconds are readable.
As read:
**3:16**
